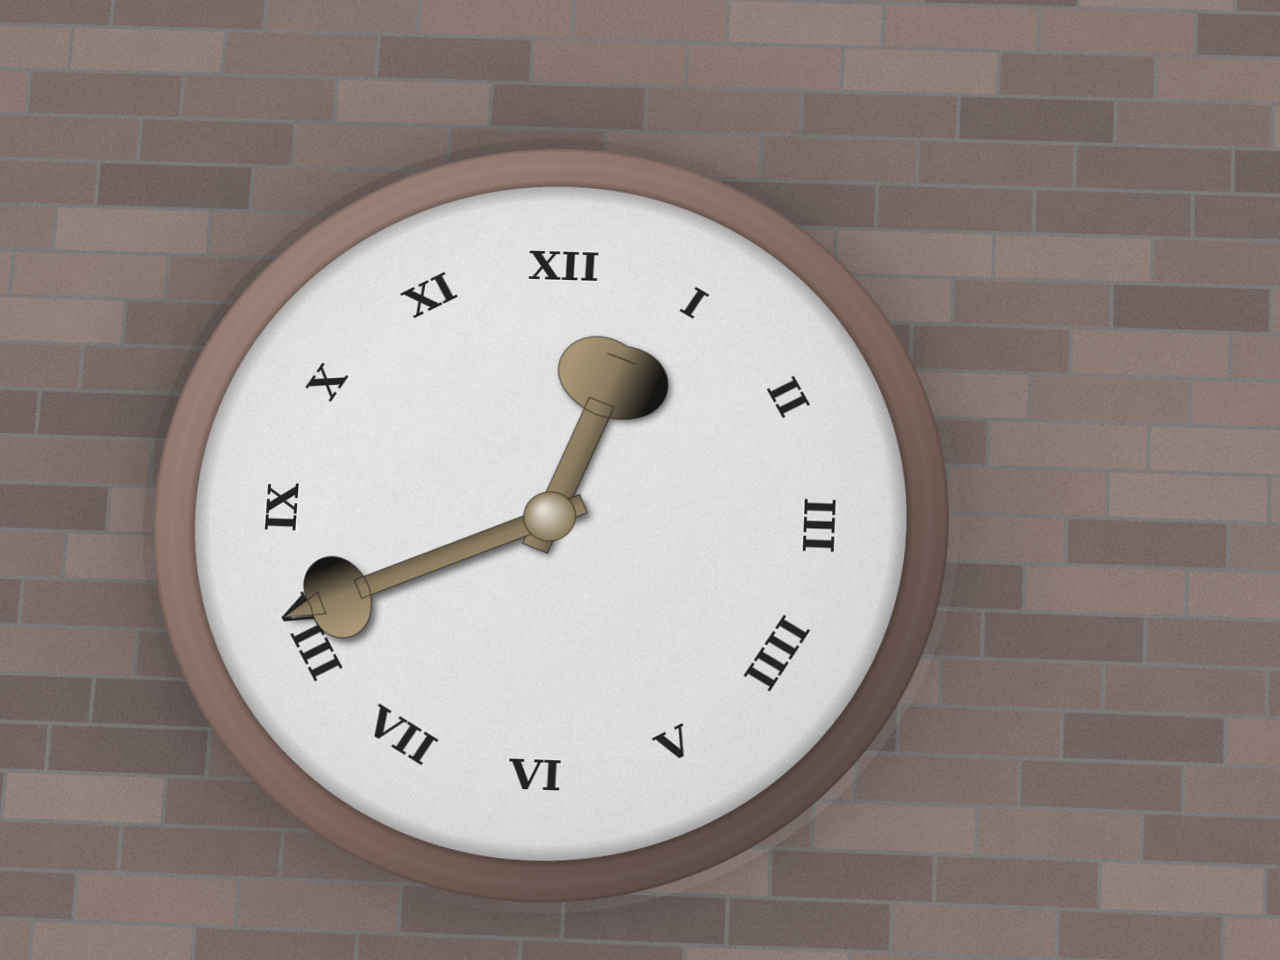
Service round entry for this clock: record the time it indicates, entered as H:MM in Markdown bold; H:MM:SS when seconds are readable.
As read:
**12:41**
